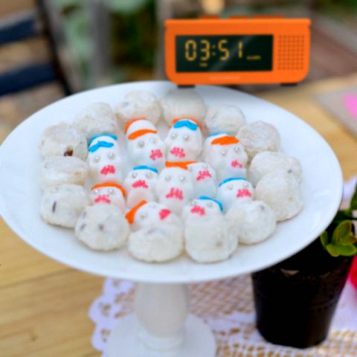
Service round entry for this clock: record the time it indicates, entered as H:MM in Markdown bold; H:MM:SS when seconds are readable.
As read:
**3:51**
